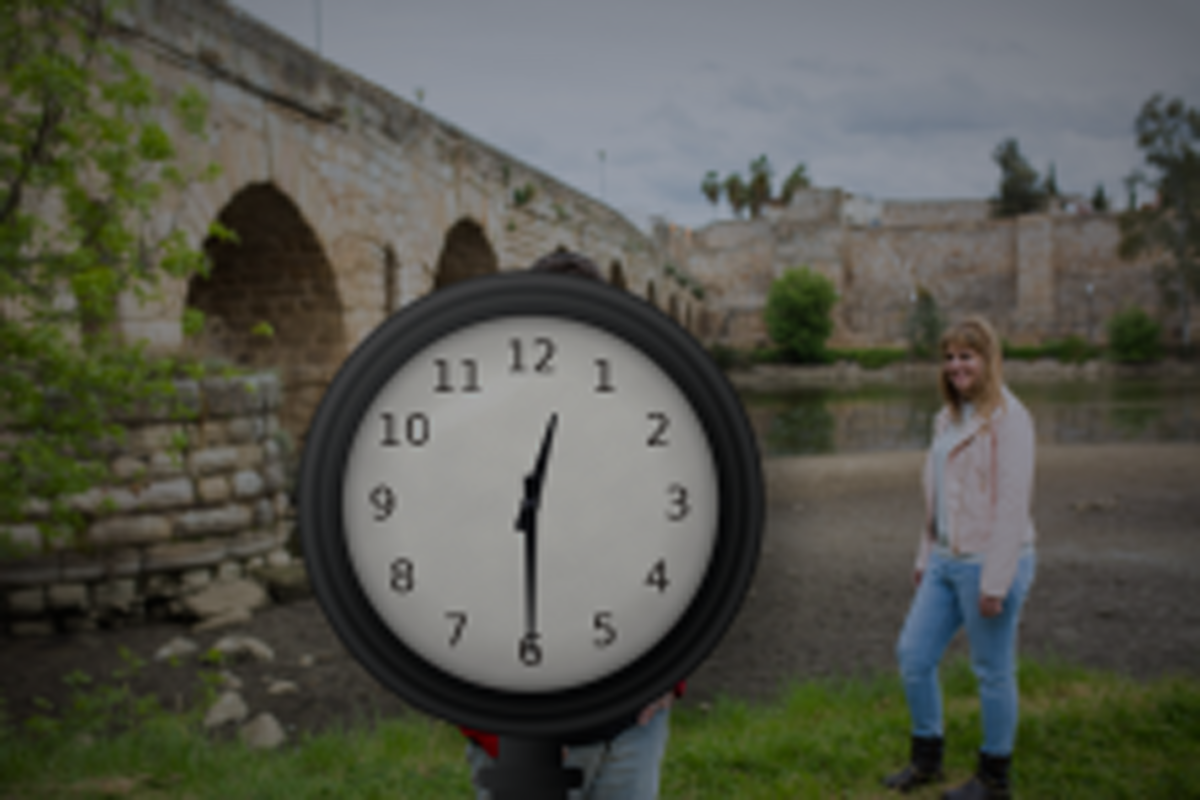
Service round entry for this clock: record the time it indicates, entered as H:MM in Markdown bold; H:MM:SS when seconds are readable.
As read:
**12:30**
